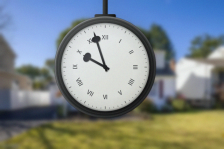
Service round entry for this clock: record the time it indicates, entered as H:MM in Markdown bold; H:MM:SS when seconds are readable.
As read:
**9:57**
